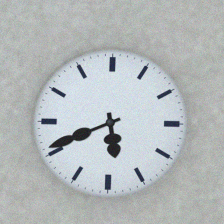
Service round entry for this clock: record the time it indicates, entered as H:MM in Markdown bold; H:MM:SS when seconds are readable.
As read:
**5:41**
